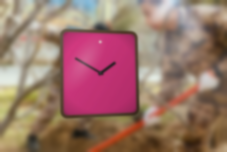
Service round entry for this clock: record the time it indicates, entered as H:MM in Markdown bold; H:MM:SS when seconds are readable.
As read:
**1:50**
